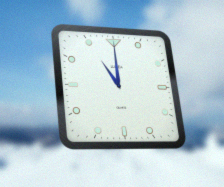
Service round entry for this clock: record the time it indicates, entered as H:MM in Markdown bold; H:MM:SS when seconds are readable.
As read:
**11:00**
